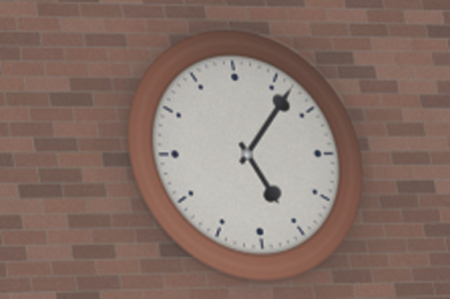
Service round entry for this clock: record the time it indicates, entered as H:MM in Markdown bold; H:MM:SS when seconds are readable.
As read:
**5:07**
